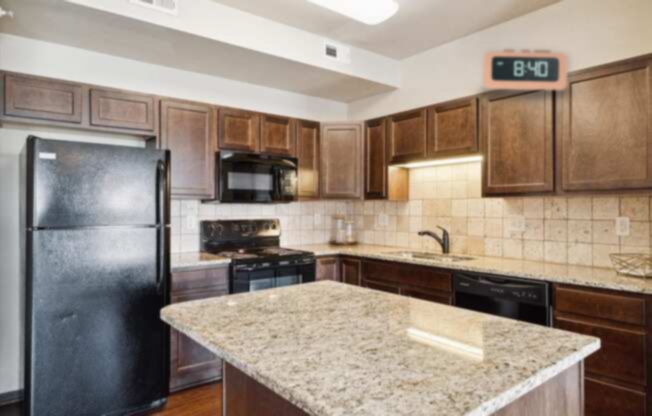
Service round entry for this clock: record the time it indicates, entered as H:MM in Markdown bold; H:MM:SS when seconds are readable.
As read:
**8:40**
